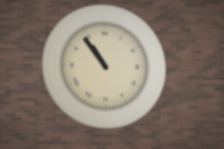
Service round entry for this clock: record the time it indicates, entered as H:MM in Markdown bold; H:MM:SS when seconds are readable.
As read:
**10:54**
